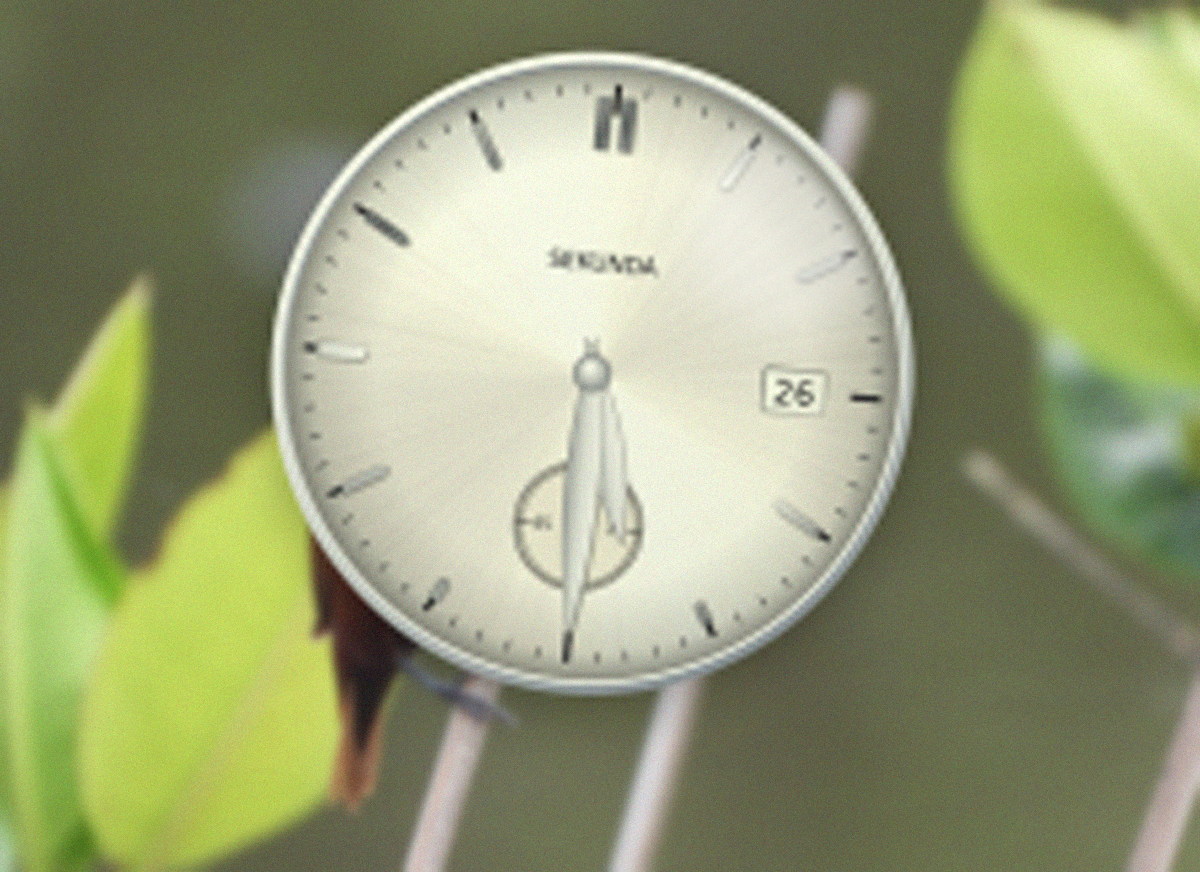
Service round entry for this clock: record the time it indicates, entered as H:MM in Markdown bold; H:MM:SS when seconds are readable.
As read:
**5:30**
